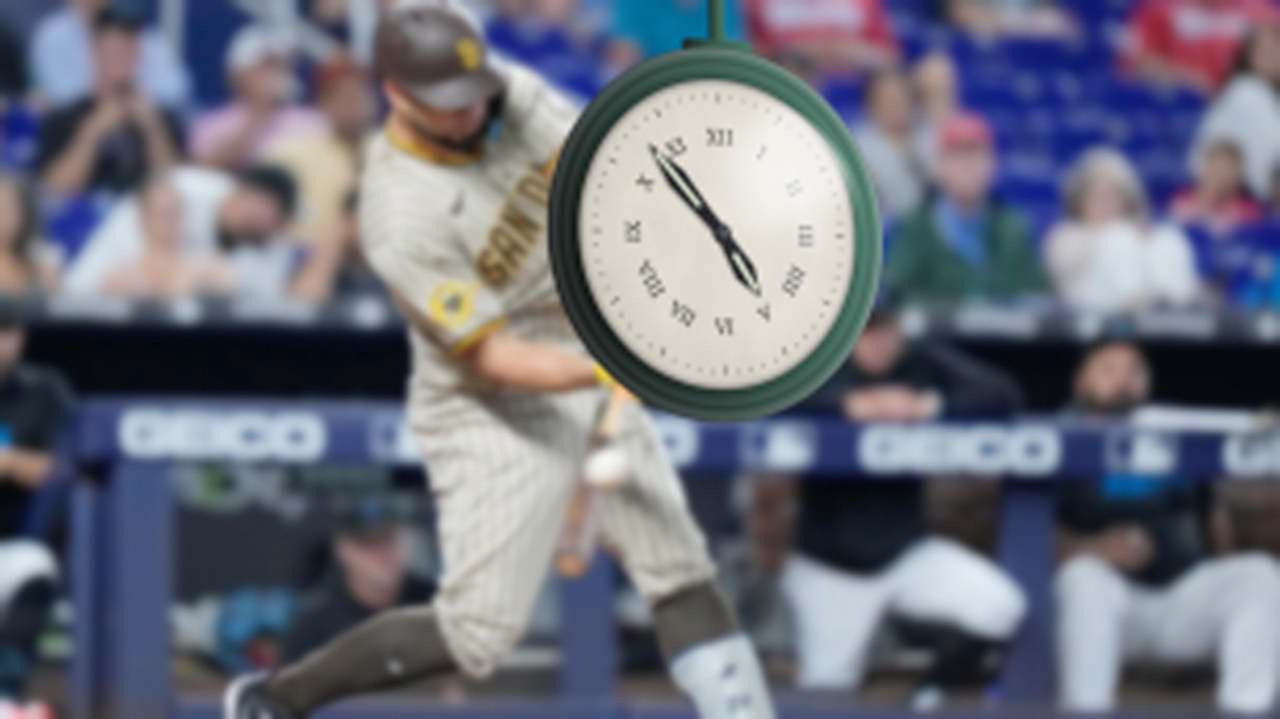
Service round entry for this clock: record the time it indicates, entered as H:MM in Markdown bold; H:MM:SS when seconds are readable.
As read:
**4:53**
